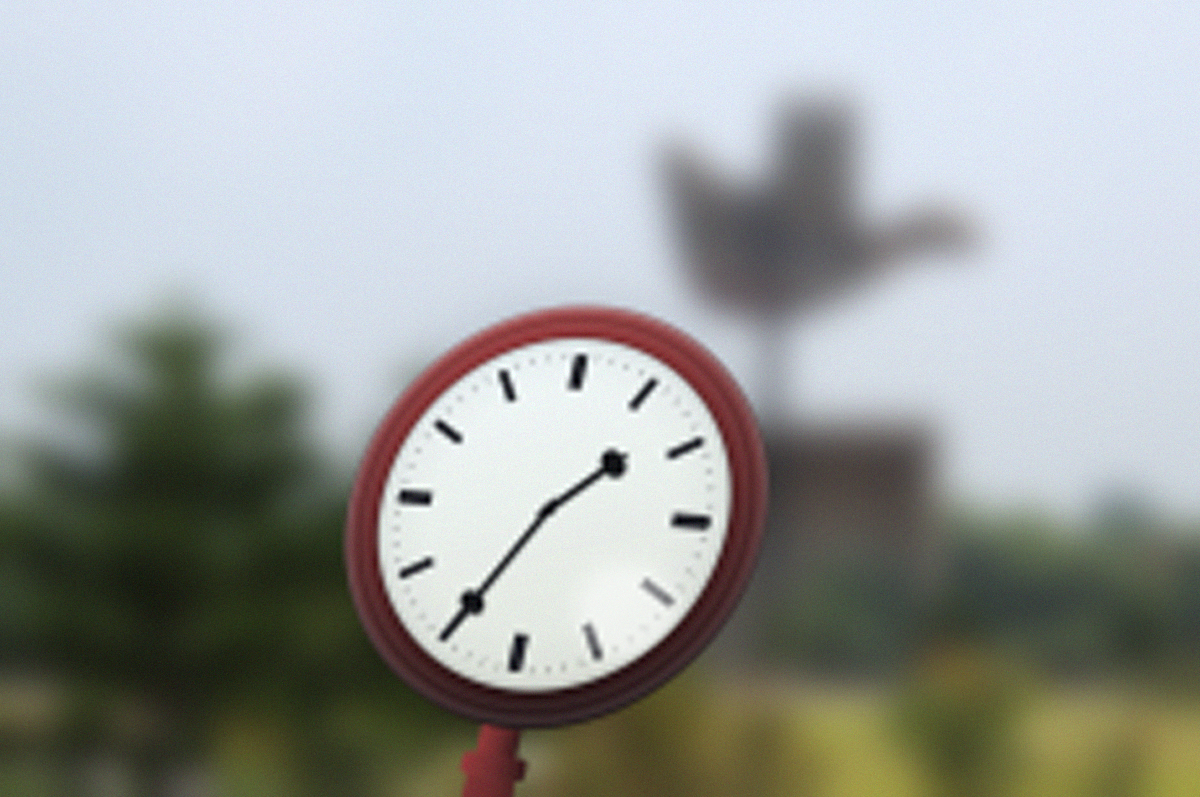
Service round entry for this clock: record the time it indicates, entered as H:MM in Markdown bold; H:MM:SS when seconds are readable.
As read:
**1:35**
